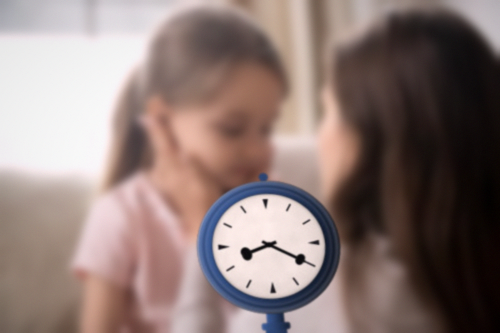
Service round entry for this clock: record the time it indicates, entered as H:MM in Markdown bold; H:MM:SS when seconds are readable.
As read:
**8:20**
